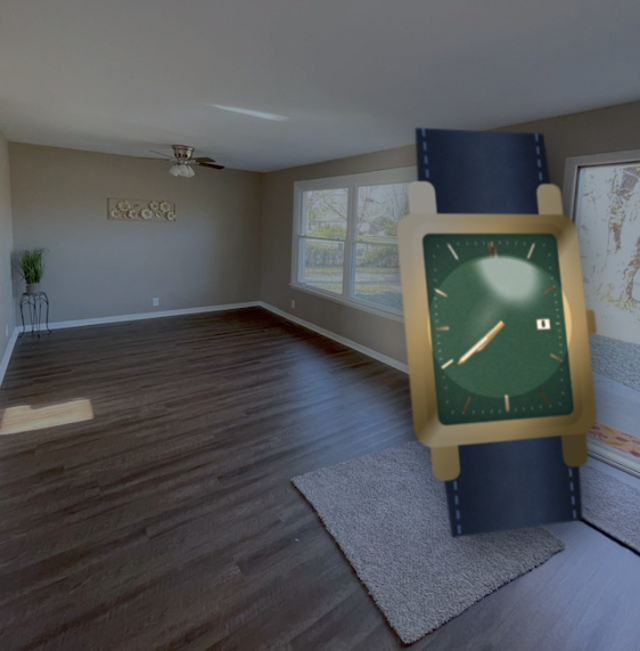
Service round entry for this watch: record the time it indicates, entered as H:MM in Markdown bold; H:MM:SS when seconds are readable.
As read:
**7:39**
